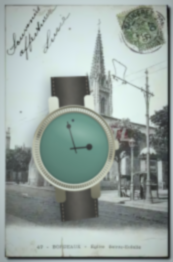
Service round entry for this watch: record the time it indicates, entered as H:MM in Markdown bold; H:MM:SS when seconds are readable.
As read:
**2:58**
